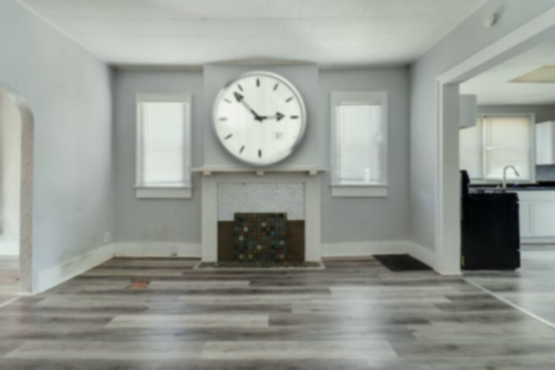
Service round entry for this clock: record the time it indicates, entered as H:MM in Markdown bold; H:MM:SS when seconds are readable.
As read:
**2:53**
